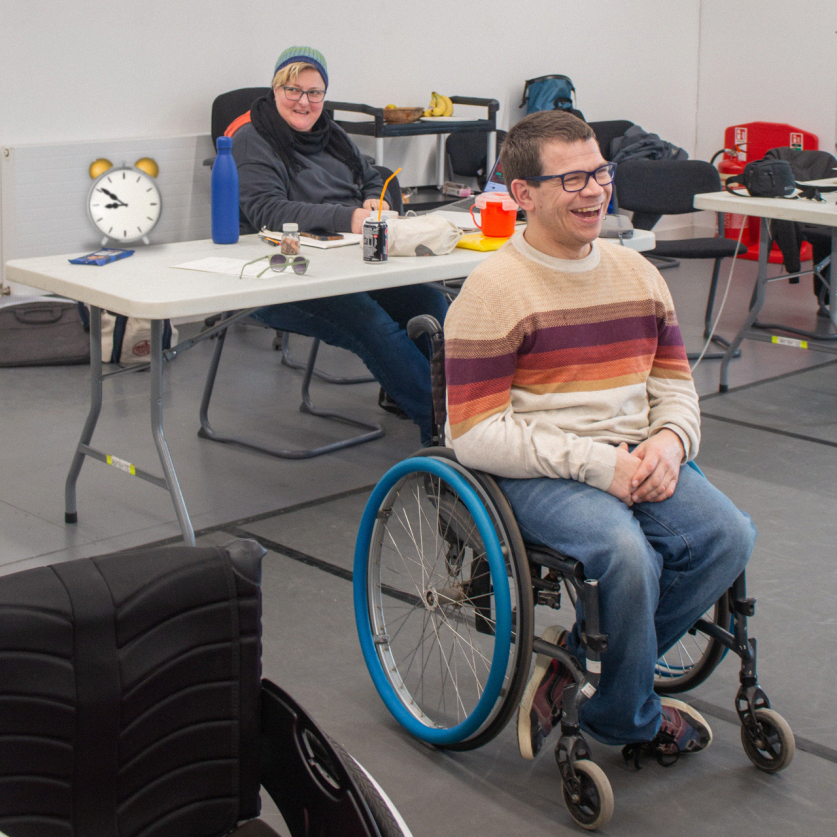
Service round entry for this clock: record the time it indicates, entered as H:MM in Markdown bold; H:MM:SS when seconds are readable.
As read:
**8:51**
